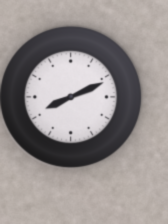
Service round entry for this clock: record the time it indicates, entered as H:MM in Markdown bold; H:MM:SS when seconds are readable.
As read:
**8:11**
